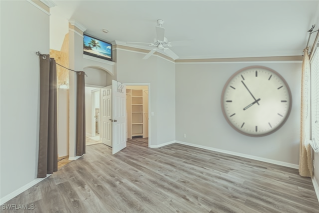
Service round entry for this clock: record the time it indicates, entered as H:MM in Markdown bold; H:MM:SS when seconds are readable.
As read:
**7:54**
